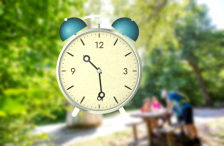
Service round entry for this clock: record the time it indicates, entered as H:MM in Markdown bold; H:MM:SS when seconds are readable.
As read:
**10:29**
